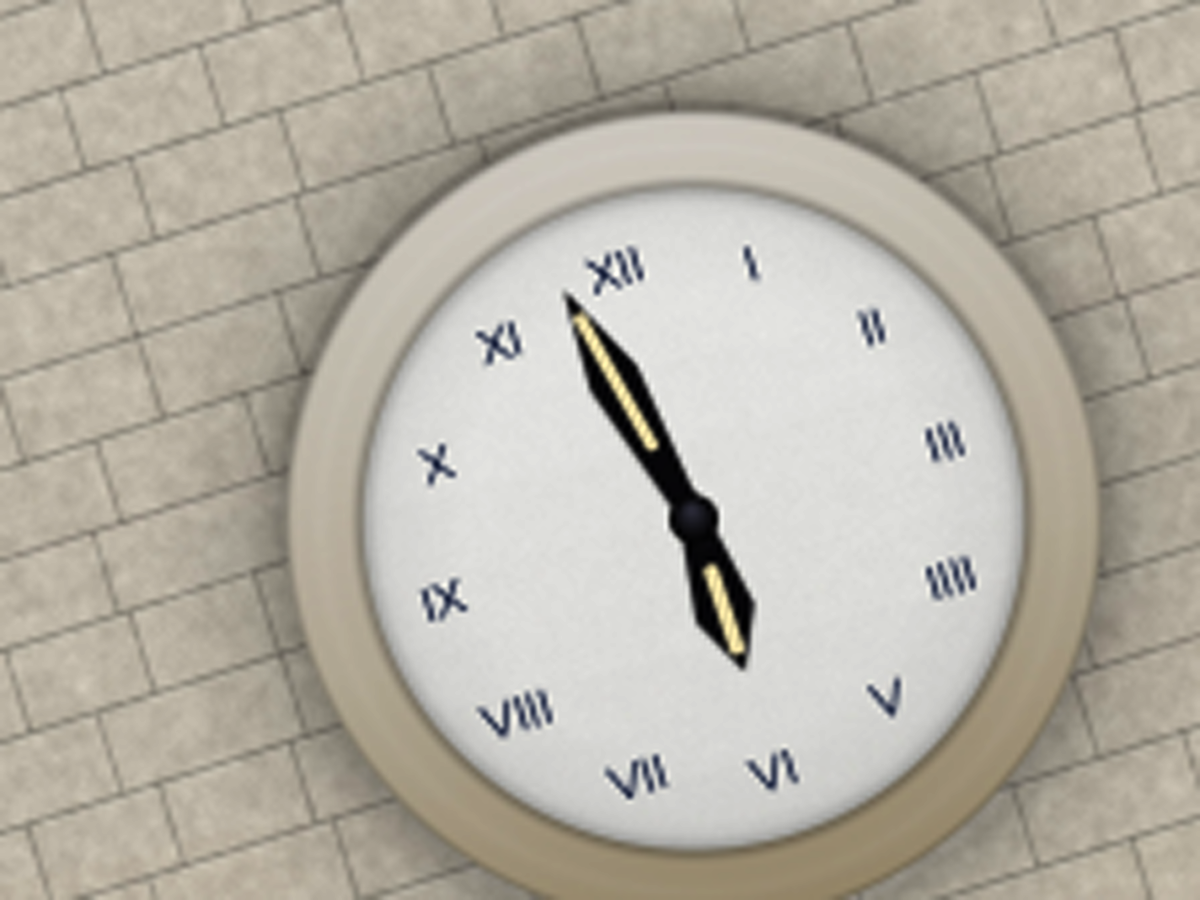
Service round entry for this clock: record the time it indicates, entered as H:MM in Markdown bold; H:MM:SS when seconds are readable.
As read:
**5:58**
